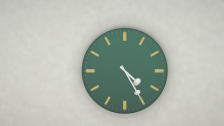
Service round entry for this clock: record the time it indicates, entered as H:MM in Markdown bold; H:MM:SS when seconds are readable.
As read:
**4:25**
